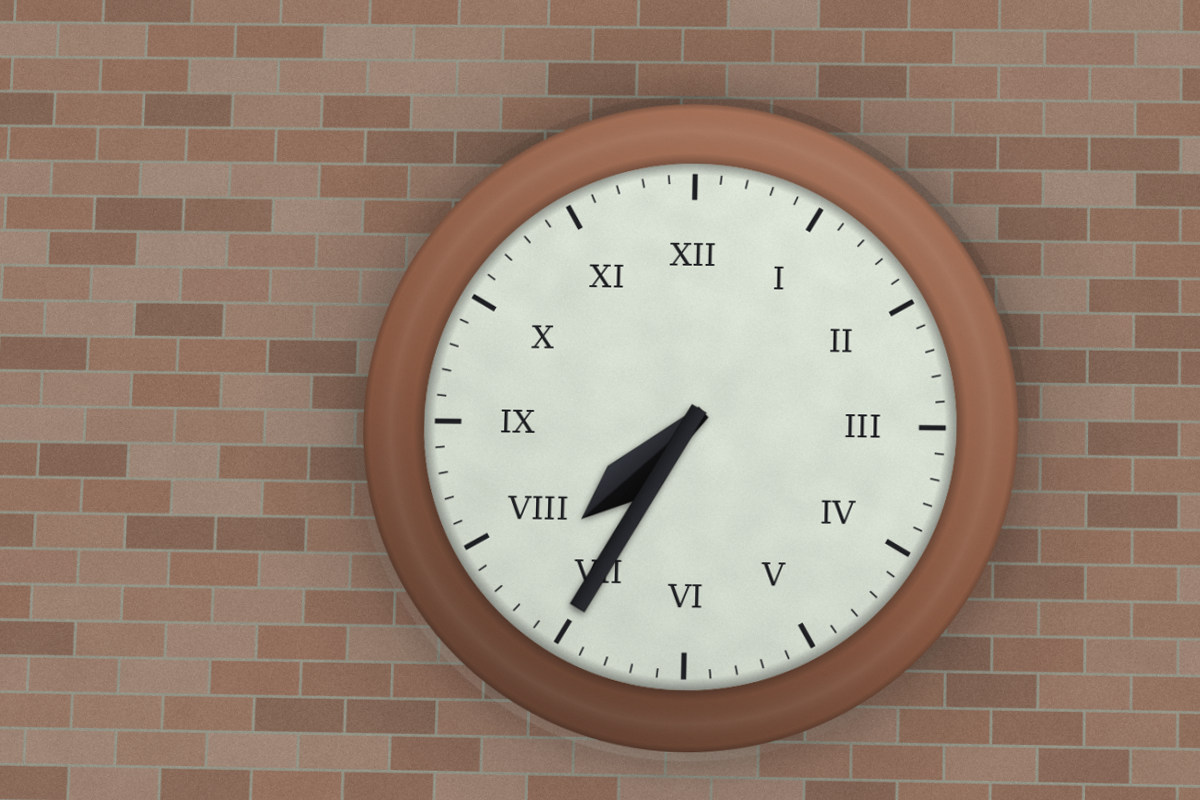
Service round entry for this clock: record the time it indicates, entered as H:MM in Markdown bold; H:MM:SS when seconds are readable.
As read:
**7:35**
